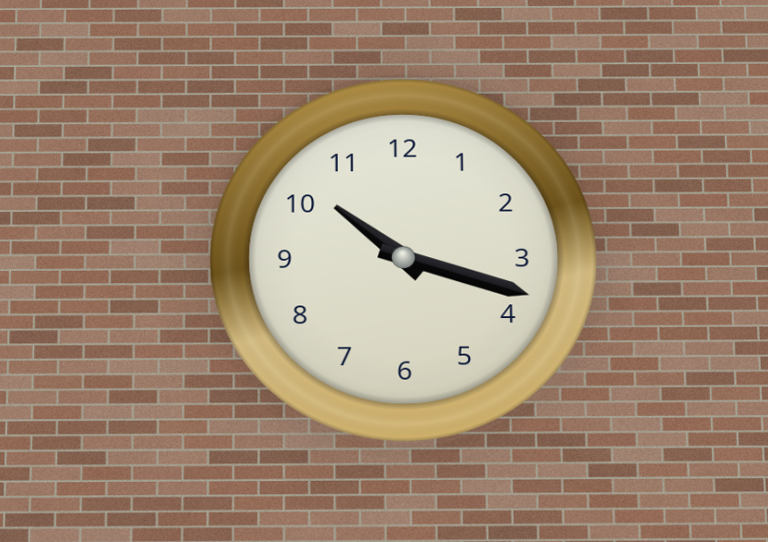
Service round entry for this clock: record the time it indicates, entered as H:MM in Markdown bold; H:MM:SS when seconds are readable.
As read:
**10:18**
